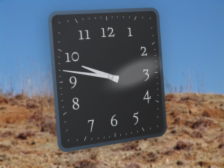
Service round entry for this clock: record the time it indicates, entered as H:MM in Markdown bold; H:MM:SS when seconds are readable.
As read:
**9:47**
